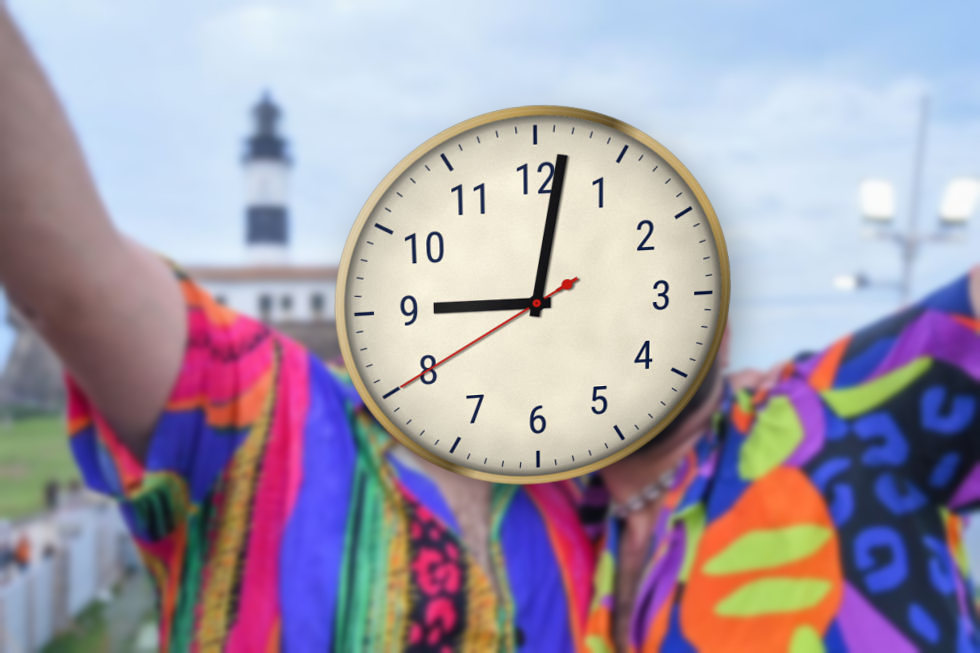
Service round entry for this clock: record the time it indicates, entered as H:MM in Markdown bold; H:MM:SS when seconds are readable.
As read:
**9:01:40**
